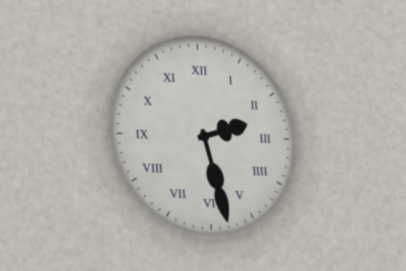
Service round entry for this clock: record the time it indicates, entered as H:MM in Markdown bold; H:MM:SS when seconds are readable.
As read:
**2:28**
